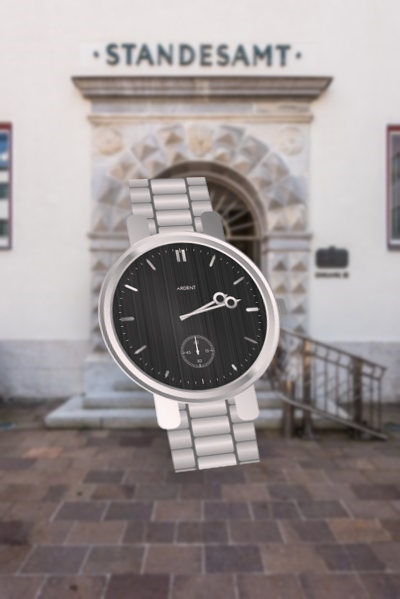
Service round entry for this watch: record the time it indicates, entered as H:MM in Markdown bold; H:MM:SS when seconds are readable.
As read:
**2:13**
